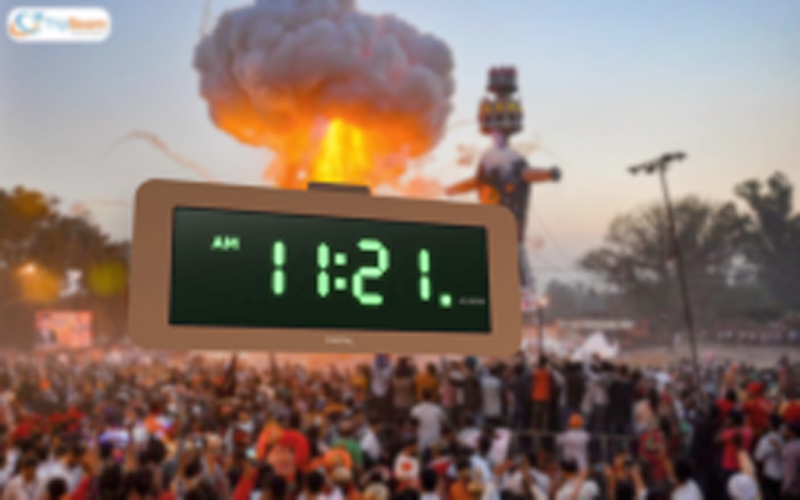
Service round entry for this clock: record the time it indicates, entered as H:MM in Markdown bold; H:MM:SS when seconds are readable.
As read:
**11:21**
